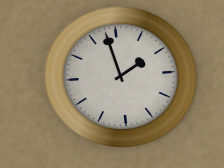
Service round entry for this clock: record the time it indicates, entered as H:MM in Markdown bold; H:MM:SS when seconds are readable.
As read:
**1:58**
